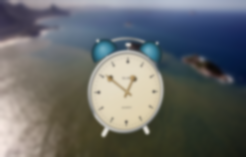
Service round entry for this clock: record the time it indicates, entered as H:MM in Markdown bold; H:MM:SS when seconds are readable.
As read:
**12:51**
